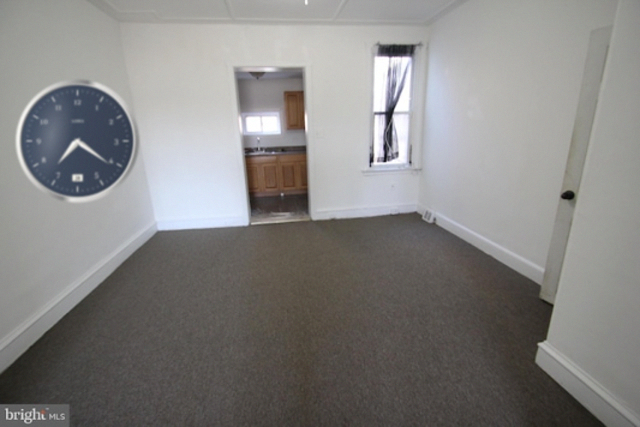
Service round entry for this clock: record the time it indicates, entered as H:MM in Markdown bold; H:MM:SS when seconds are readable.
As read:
**7:21**
